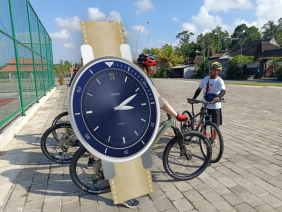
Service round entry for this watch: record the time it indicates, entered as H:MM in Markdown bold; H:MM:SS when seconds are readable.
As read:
**3:11**
